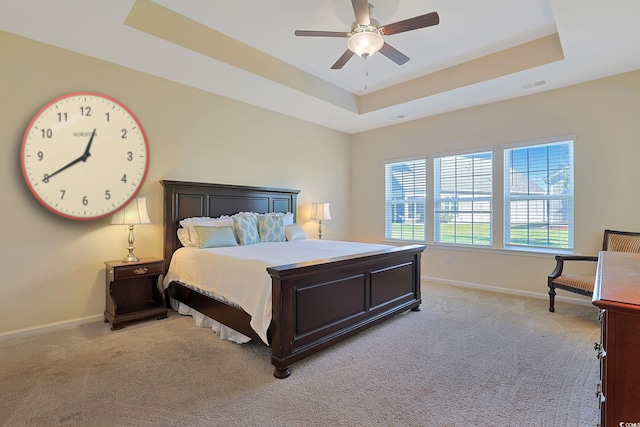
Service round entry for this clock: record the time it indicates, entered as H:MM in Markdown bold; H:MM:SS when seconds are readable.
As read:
**12:40**
